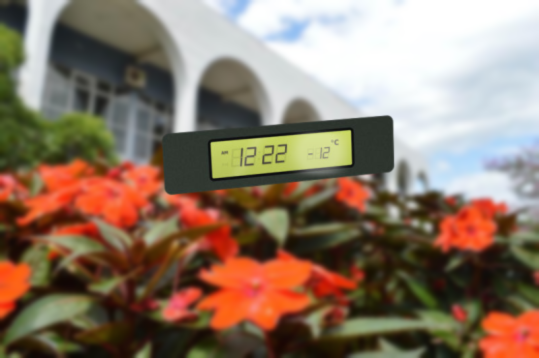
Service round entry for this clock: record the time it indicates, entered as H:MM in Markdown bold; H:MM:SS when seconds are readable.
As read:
**12:22**
